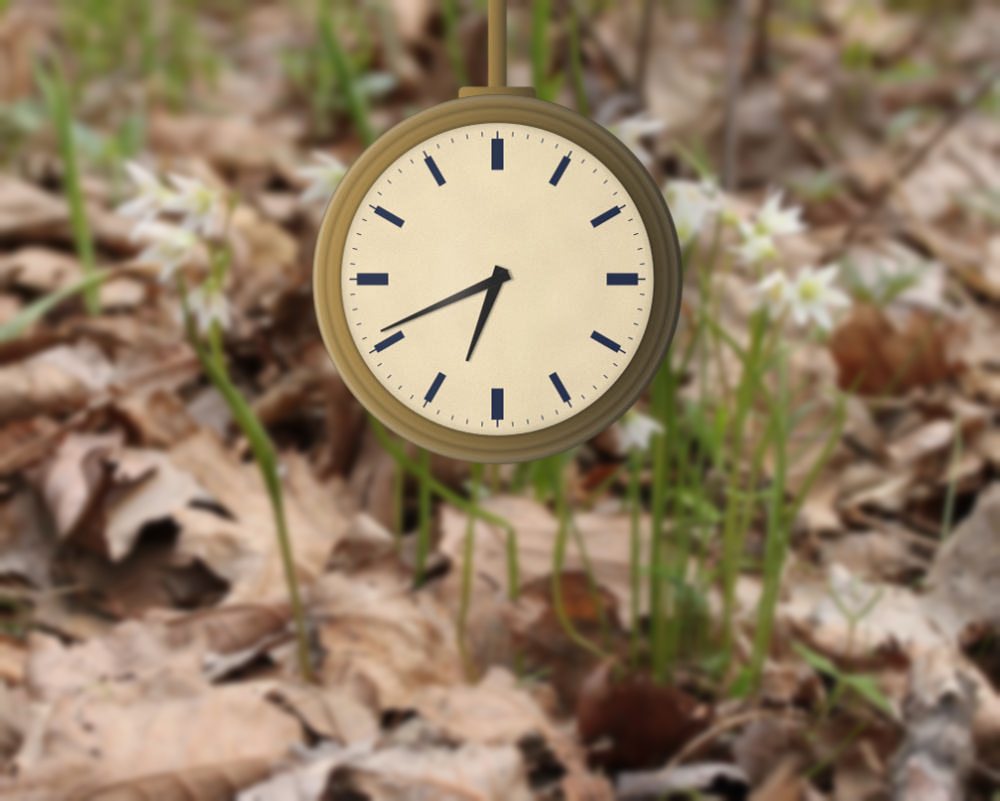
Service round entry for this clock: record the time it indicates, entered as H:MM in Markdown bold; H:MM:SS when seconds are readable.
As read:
**6:41**
